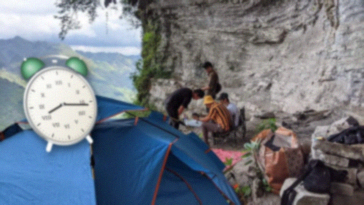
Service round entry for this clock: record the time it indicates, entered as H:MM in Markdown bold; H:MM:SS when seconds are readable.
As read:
**8:16**
